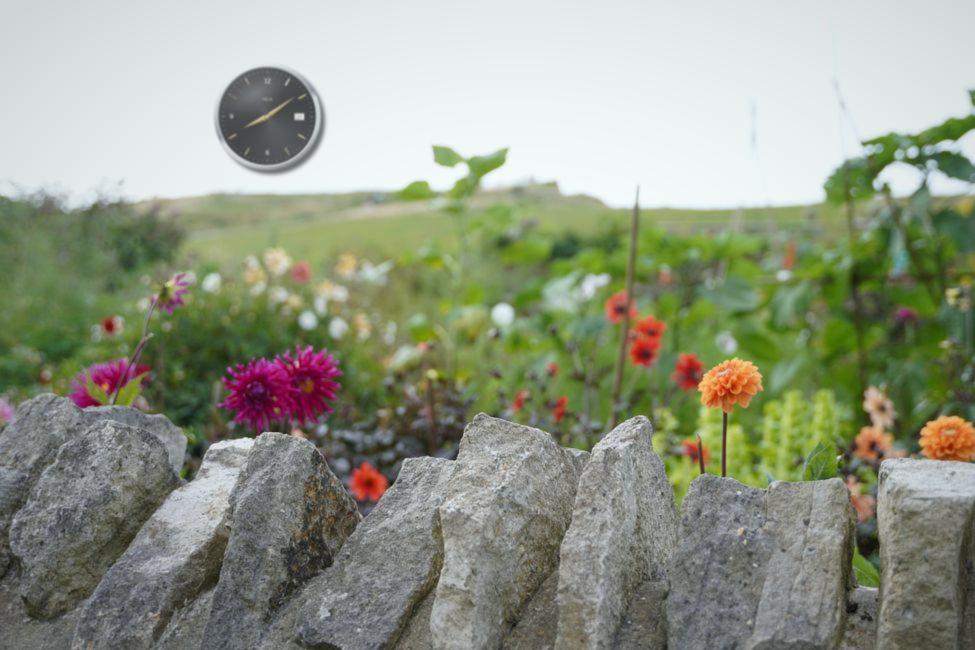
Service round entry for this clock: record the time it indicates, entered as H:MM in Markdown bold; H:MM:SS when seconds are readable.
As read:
**8:09**
